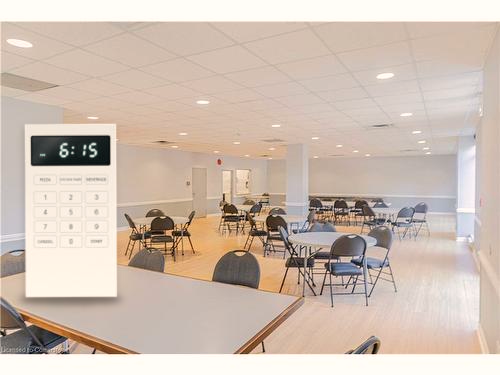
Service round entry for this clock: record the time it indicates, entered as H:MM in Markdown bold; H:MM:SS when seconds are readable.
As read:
**6:15**
